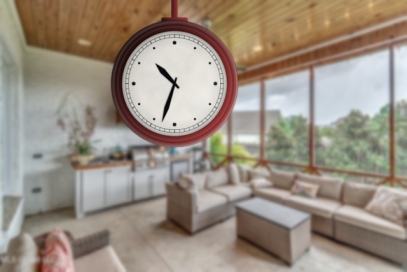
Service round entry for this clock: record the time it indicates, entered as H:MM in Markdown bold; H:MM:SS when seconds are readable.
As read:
**10:33**
